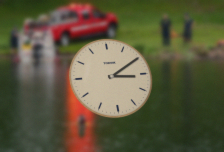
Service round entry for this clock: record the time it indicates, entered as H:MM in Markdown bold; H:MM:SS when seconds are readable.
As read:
**3:10**
